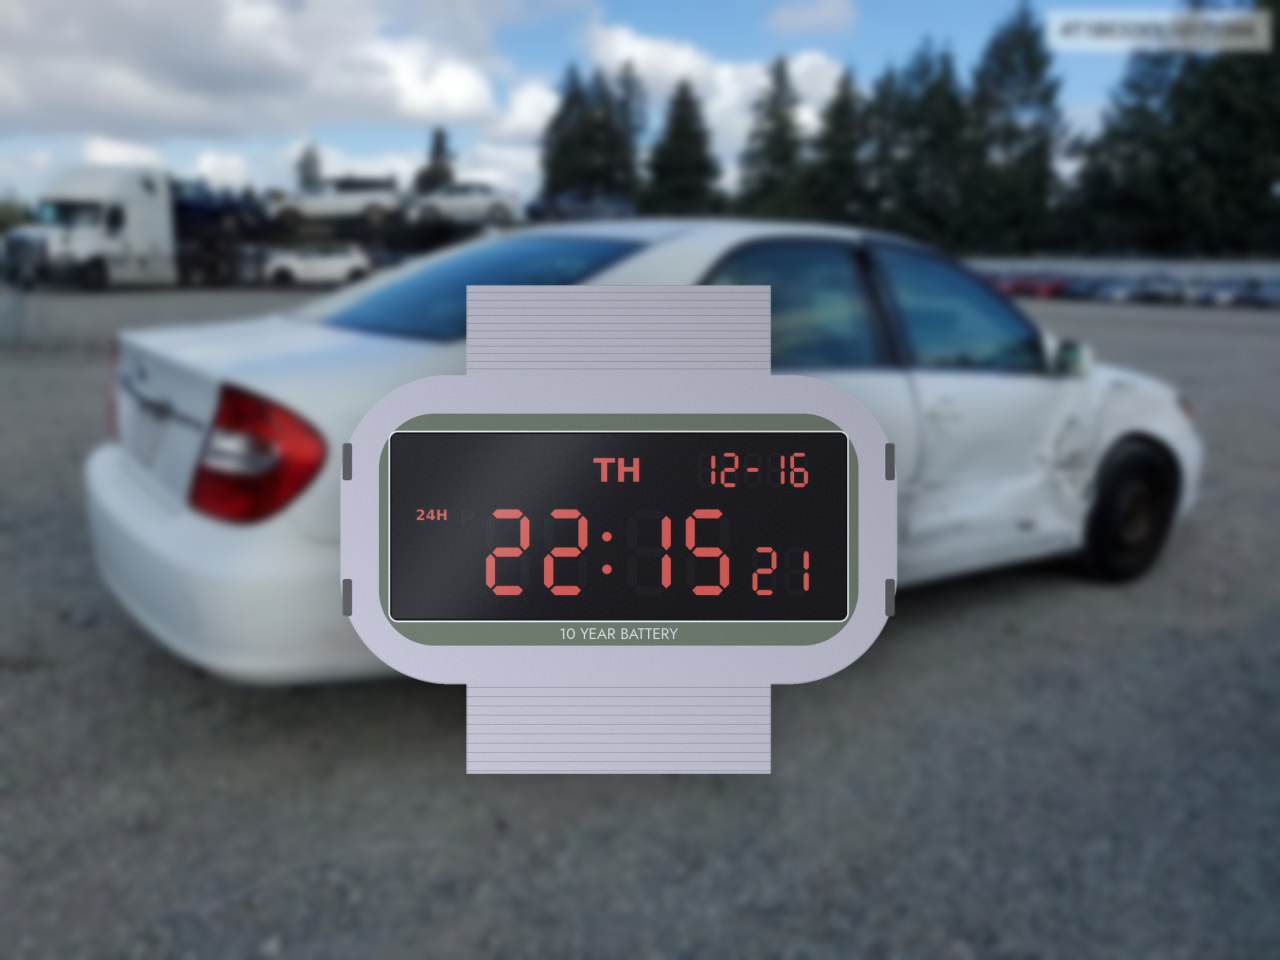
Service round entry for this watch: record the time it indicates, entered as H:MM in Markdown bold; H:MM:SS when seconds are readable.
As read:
**22:15:21**
